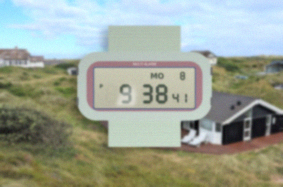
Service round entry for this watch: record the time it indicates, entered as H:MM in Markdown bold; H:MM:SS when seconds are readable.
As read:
**9:38:41**
